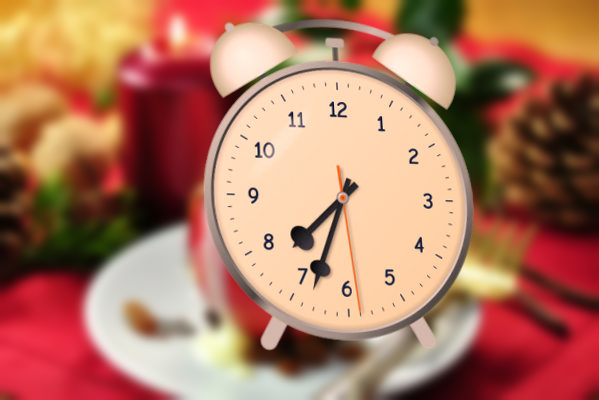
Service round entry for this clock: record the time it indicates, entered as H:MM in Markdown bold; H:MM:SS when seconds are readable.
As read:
**7:33:29**
